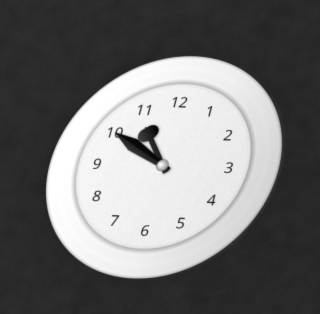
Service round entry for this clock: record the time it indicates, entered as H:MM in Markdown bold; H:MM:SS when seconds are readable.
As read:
**10:50**
